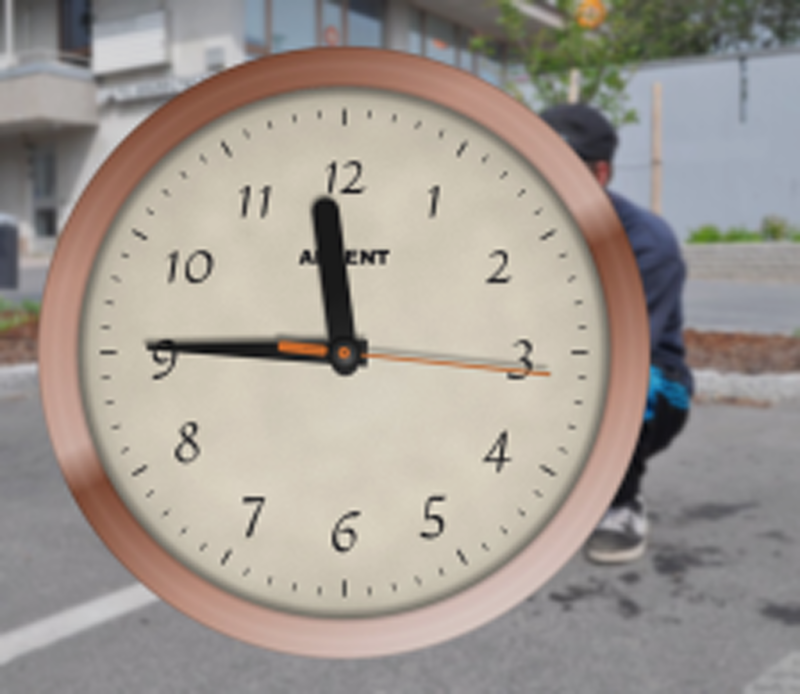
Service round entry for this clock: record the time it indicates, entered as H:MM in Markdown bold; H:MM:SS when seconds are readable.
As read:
**11:45:16**
